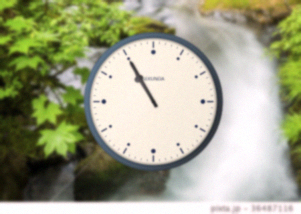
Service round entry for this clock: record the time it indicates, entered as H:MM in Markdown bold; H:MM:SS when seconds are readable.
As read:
**10:55**
